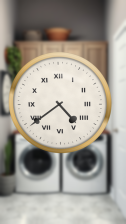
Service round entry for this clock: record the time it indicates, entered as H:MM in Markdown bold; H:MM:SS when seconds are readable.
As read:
**4:39**
